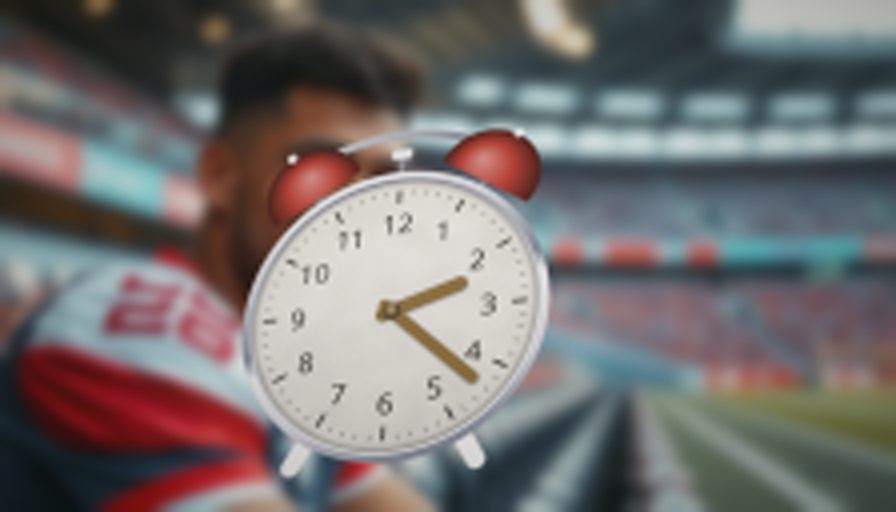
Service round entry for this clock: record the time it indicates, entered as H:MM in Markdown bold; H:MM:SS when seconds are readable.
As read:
**2:22**
